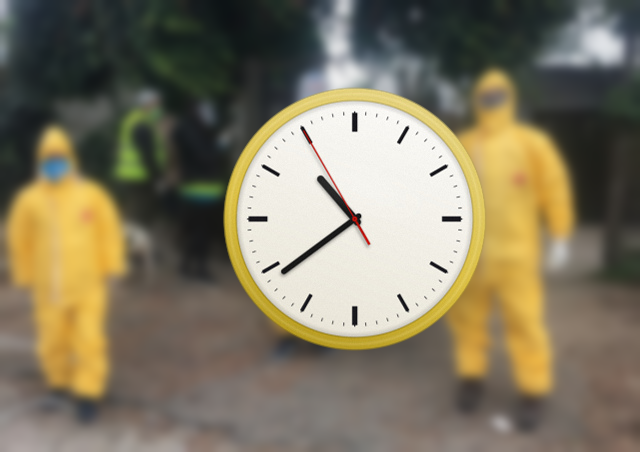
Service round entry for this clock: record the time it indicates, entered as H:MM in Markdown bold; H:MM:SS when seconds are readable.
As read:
**10:38:55**
